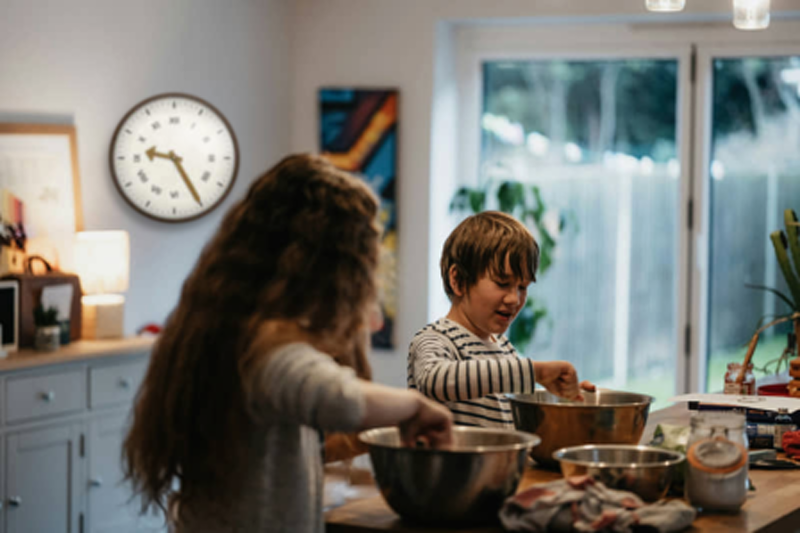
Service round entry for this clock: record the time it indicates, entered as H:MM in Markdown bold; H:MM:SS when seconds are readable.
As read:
**9:25**
